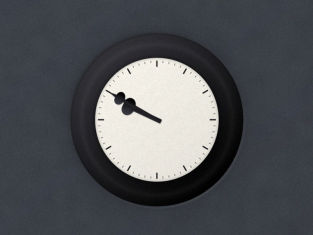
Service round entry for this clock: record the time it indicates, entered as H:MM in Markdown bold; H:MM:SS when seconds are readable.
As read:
**9:50**
